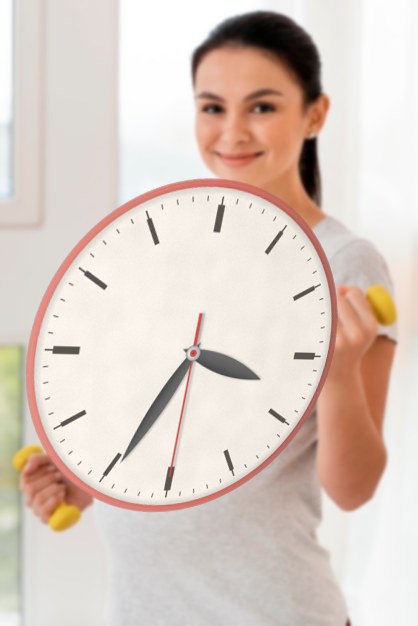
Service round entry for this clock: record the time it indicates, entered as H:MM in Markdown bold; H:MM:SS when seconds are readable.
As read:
**3:34:30**
